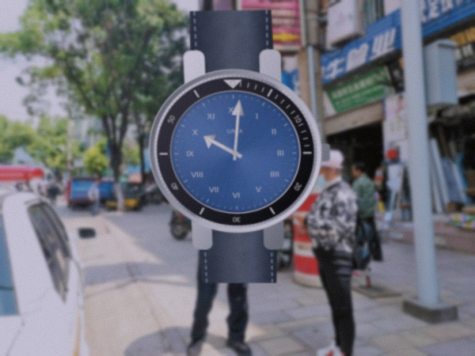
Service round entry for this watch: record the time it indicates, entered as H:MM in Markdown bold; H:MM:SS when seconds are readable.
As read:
**10:01**
